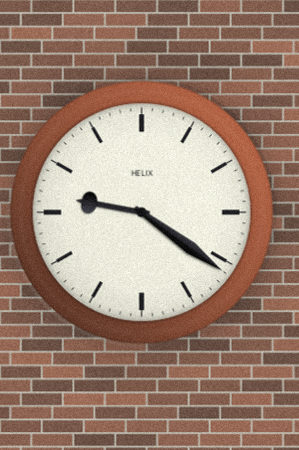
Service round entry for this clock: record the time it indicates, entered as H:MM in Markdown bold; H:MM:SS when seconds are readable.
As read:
**9:21**
